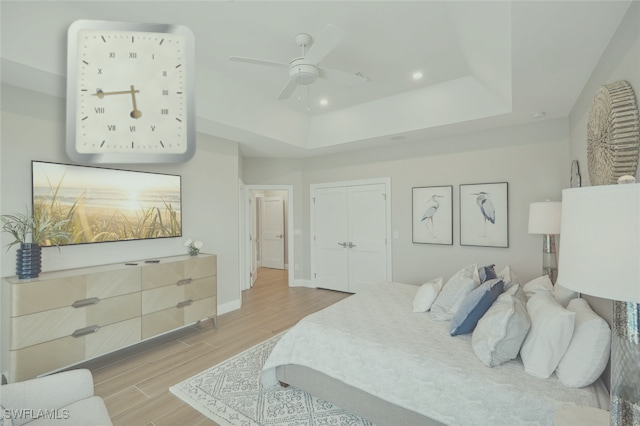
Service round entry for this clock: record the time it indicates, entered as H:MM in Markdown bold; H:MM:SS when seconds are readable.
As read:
**5:44**
